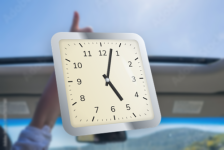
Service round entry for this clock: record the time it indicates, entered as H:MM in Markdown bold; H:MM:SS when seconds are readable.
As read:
**5:03**
